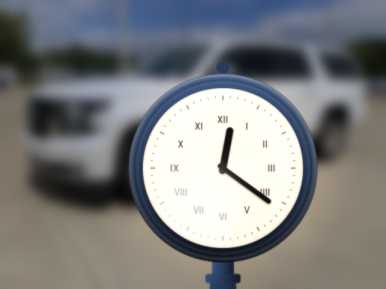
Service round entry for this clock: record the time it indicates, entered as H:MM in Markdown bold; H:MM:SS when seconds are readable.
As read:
**12:21**
